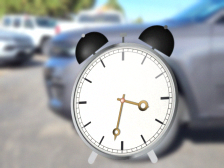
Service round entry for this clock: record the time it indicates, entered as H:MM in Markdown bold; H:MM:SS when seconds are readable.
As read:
**3:32**
